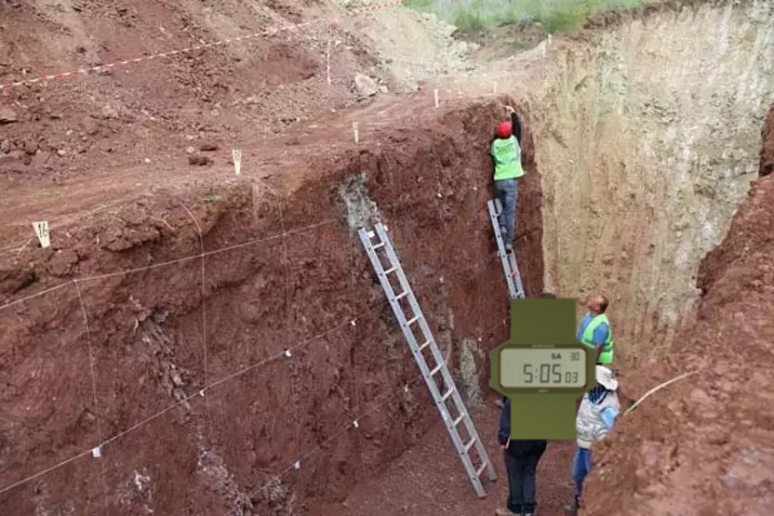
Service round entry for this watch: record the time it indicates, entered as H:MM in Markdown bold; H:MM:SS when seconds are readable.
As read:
**5:05:03**
